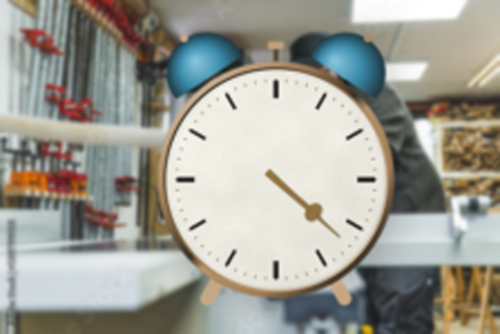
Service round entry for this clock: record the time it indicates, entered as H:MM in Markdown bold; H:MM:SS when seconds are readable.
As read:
**4:22**
